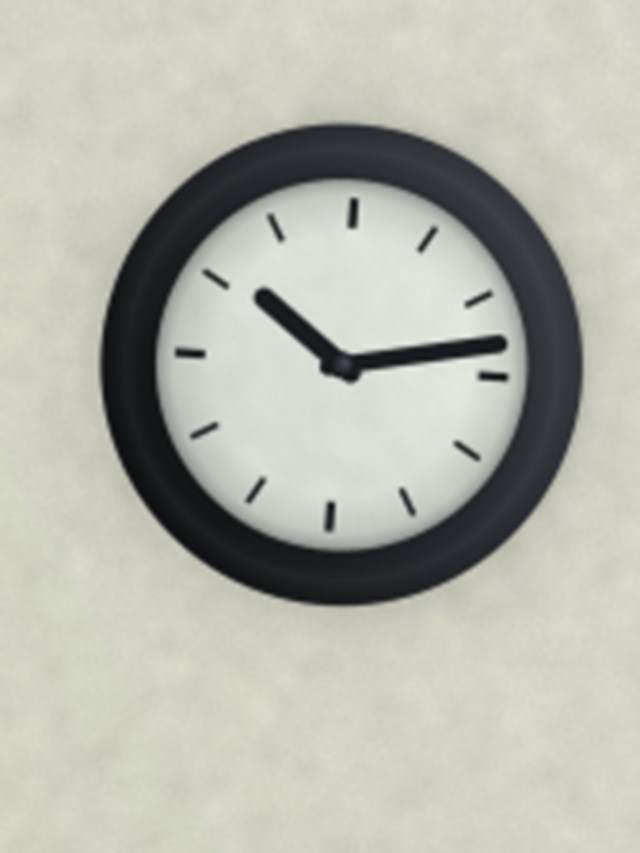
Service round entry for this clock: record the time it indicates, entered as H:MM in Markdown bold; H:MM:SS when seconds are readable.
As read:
**10:13**
